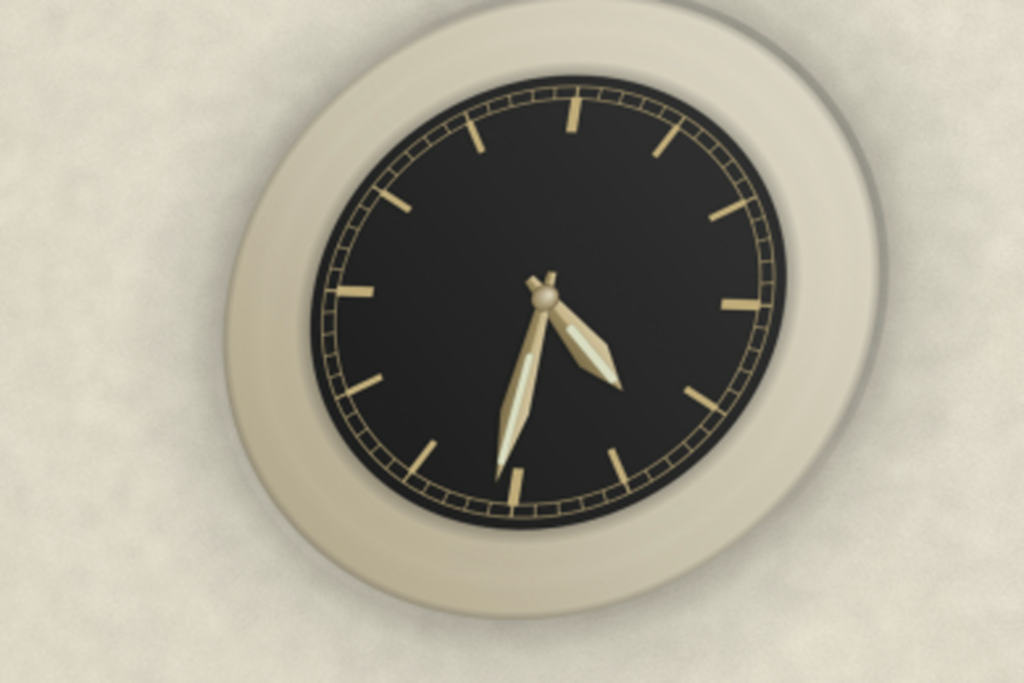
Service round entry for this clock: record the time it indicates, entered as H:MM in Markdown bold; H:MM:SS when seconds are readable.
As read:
**4:31**
